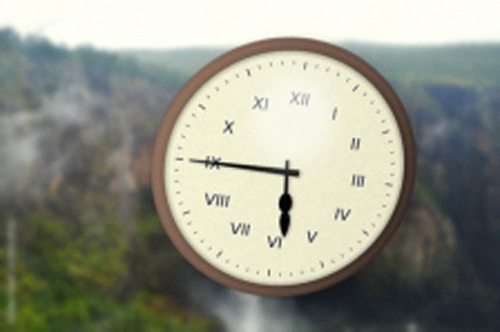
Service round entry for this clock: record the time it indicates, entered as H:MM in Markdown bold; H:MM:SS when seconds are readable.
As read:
**5:45**
